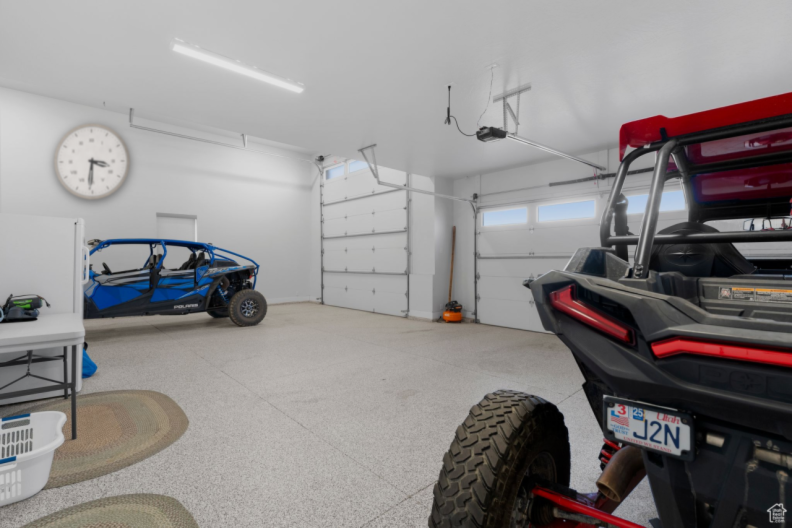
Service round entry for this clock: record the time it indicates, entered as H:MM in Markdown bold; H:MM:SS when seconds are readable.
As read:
**3:31**
